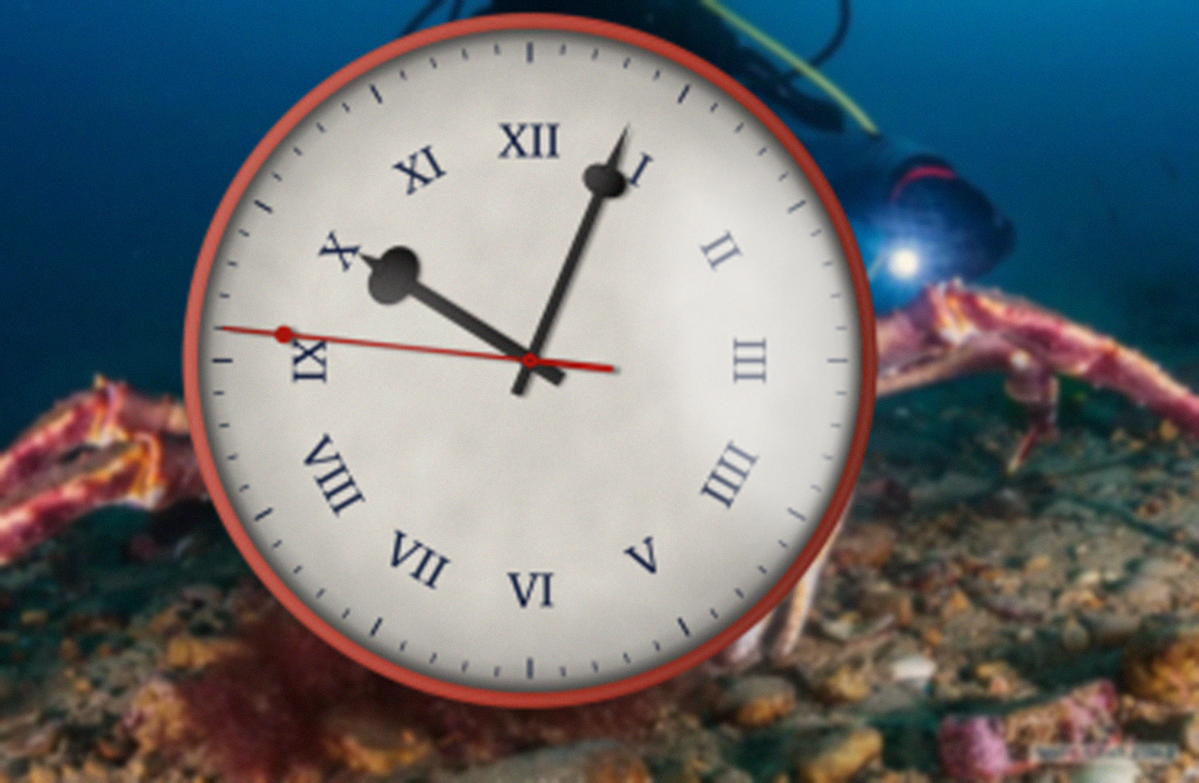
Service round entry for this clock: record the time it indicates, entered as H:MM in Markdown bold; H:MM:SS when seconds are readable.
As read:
**10:03:46**
